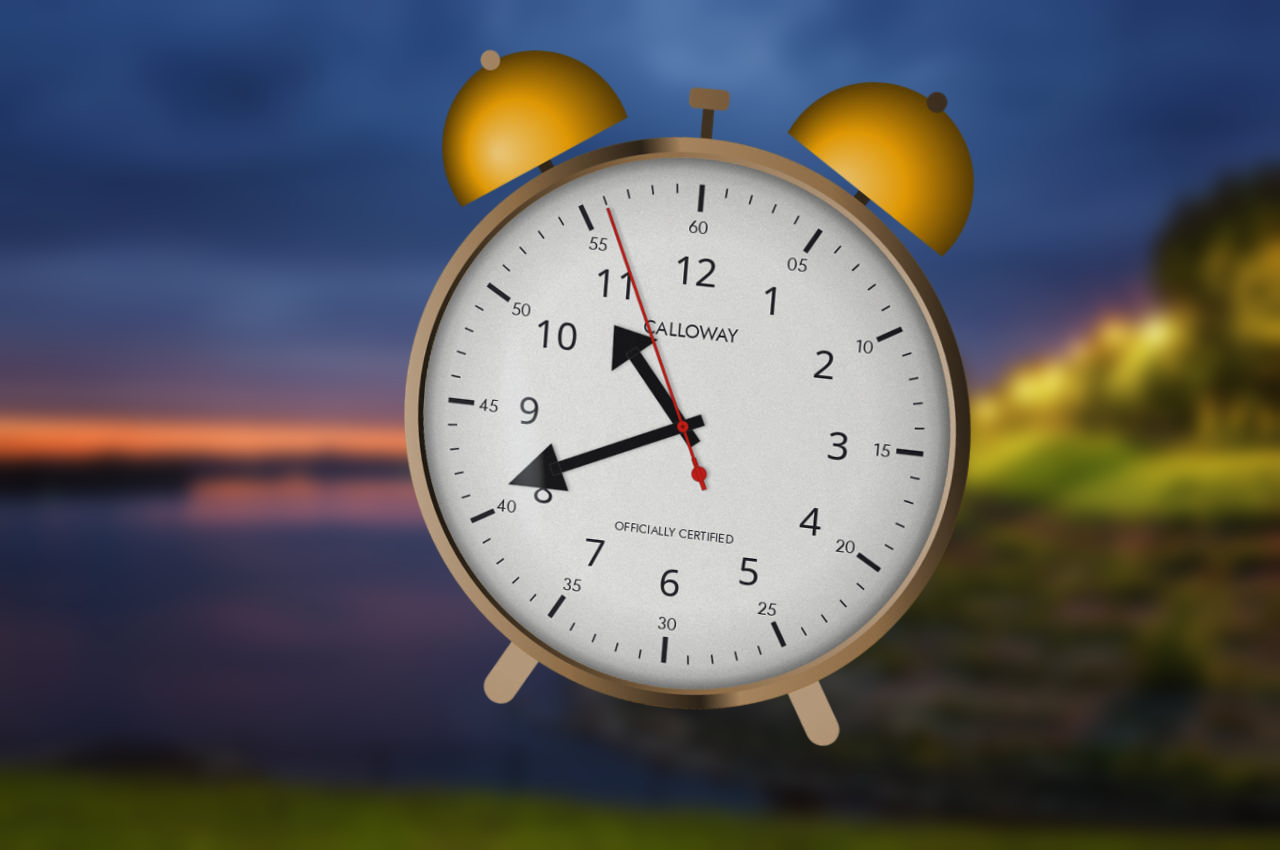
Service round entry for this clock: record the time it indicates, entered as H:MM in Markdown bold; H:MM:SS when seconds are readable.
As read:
**10:40:56**
